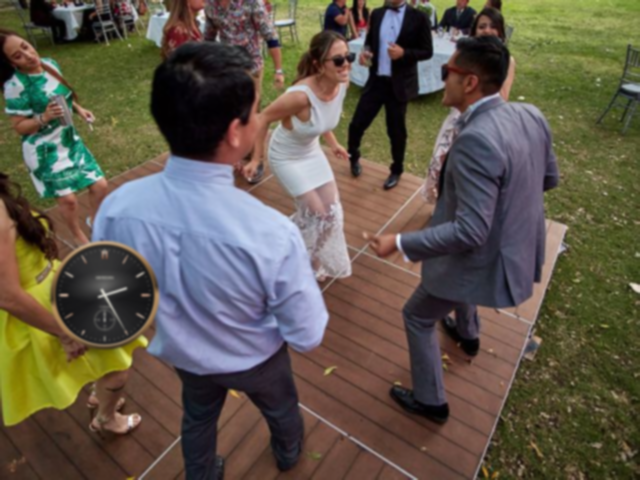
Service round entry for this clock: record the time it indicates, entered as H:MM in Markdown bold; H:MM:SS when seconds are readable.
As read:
**2:25**
